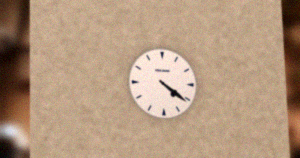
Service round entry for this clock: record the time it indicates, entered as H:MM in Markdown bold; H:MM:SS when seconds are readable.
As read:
**4:21**
